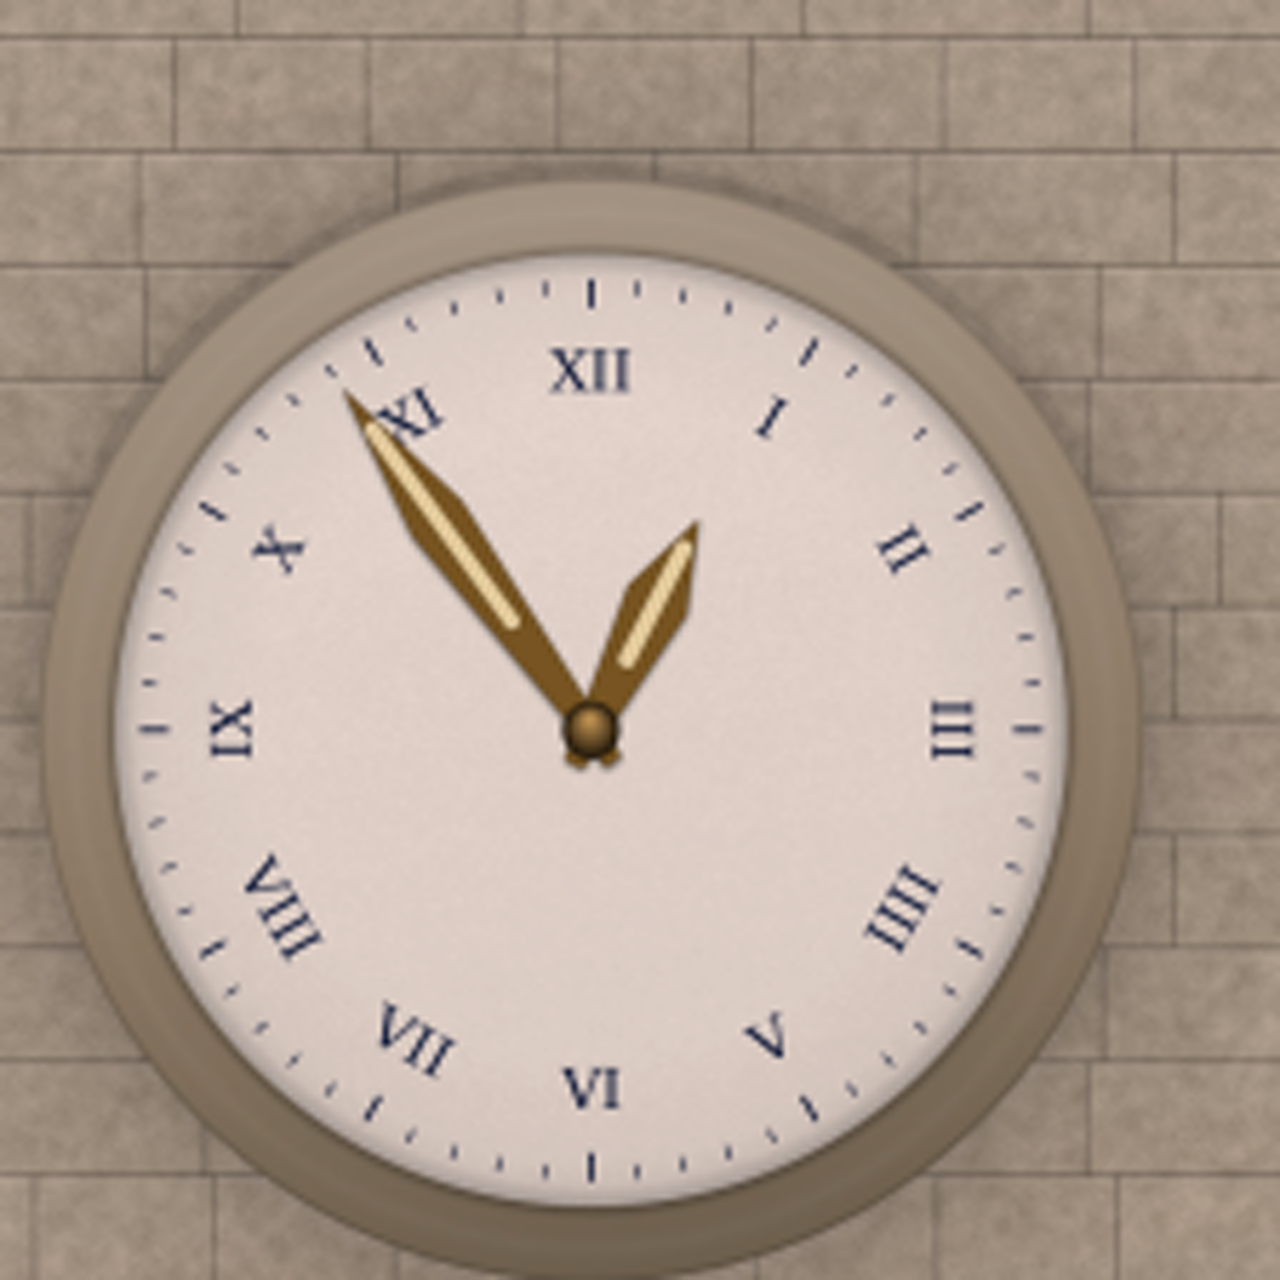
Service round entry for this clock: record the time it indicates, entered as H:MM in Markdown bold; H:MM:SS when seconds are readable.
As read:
**12:54**
